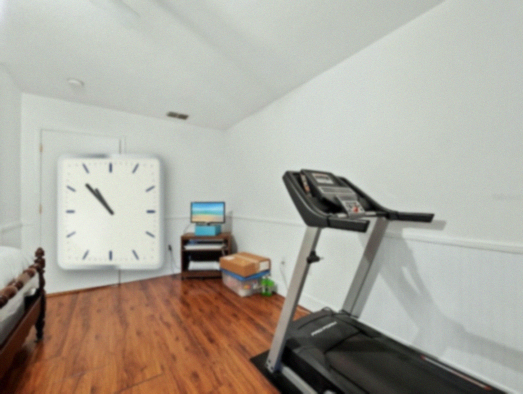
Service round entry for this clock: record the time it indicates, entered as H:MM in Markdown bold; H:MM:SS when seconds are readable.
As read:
**10:53**
